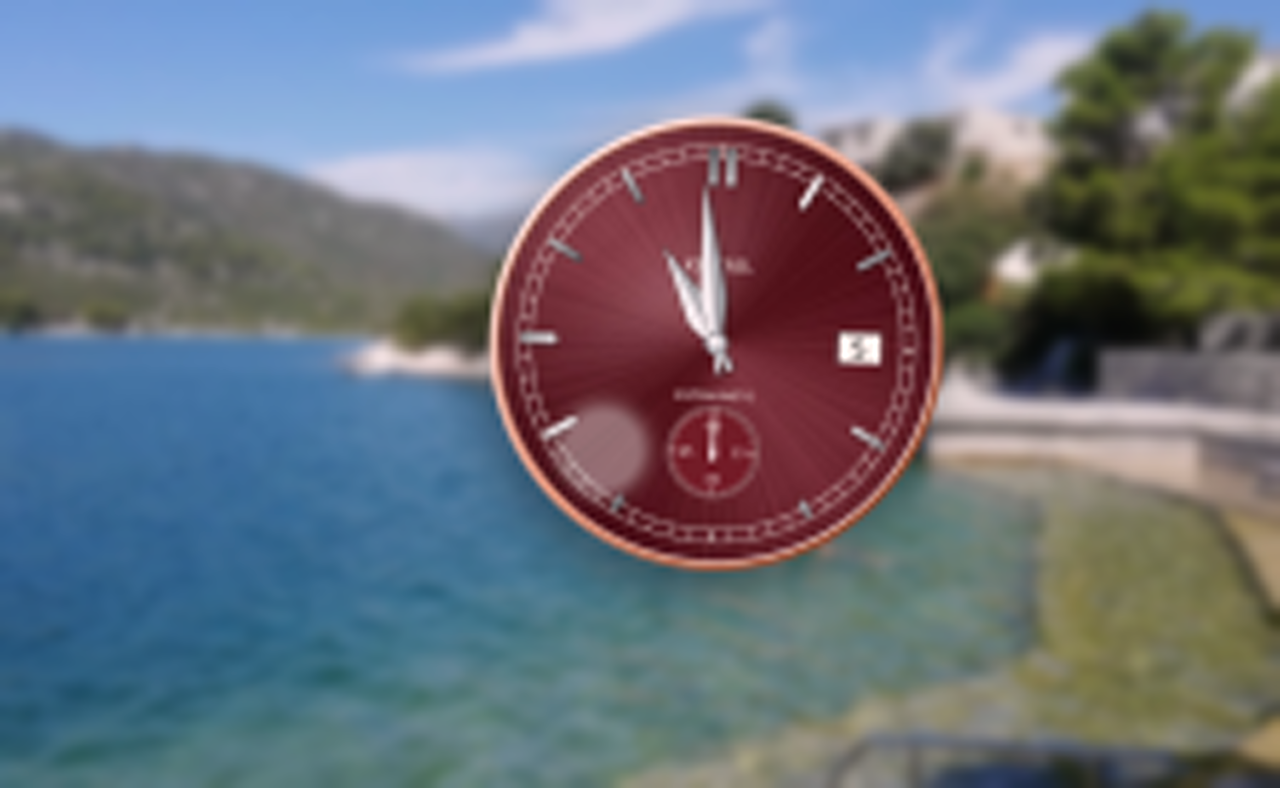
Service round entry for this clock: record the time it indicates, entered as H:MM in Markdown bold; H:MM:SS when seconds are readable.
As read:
**10:59**
